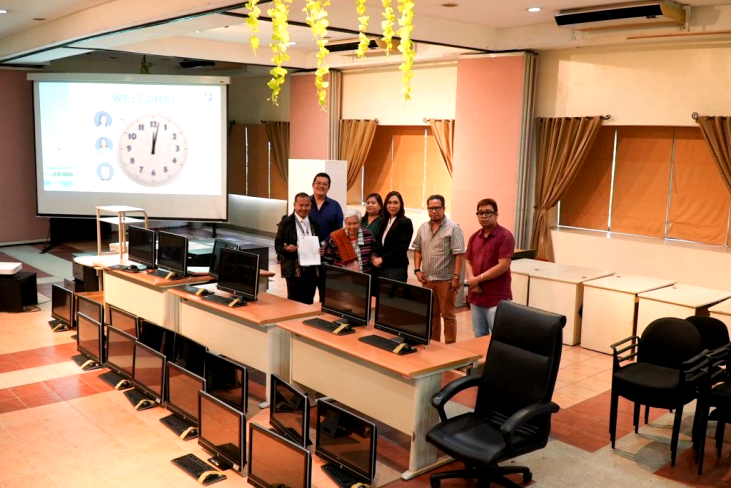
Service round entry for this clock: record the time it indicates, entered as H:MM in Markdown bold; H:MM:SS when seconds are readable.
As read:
**12:02**
